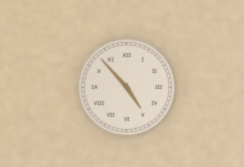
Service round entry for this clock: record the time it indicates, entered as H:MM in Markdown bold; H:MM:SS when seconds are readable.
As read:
**4:53**
